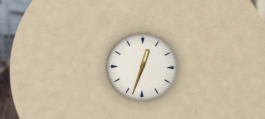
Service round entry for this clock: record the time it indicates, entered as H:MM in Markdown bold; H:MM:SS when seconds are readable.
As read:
**12:33**
